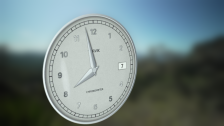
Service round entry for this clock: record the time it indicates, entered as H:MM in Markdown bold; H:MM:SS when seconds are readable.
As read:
**7:58**
